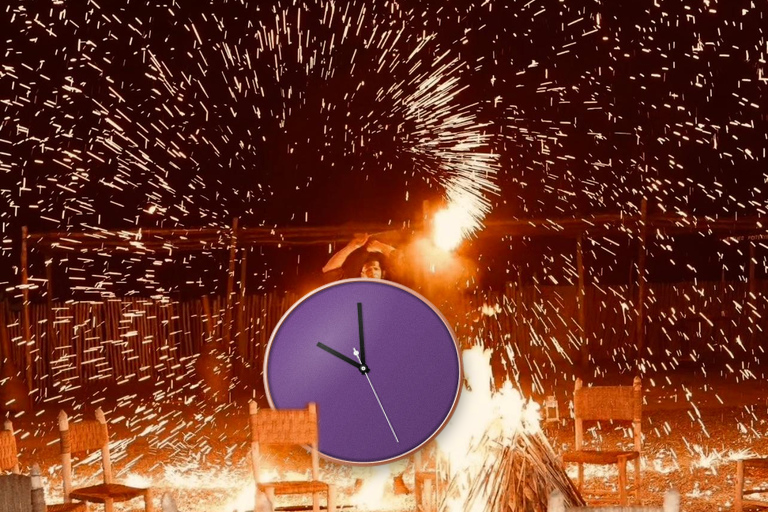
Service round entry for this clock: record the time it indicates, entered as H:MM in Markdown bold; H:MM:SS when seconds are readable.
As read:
**9:59:26**
